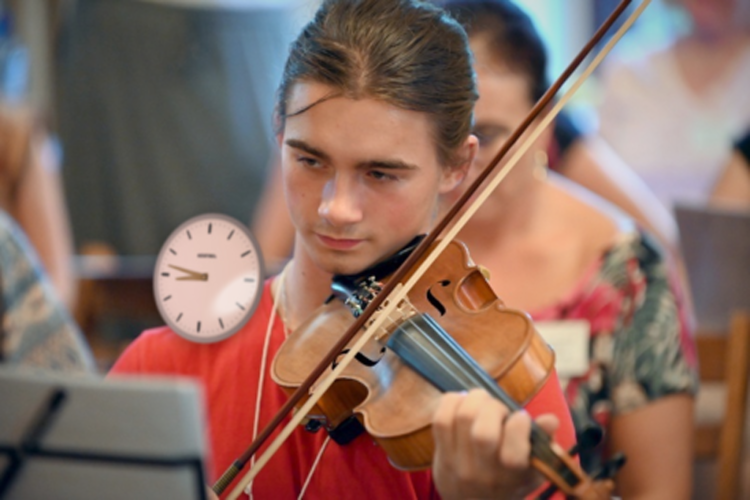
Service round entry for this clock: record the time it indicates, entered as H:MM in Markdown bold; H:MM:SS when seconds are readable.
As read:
**8:47**
